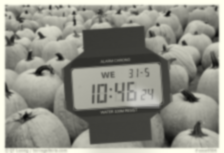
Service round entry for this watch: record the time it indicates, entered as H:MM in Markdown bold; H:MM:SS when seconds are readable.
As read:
**10:46:24**
